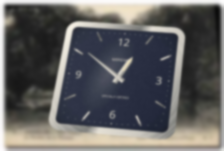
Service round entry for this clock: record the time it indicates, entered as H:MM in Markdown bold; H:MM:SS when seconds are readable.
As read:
**12:51**
